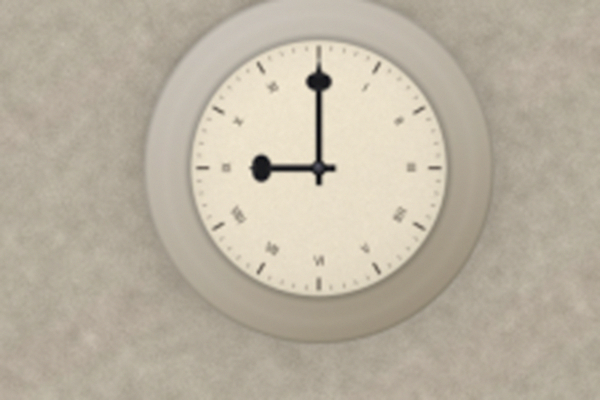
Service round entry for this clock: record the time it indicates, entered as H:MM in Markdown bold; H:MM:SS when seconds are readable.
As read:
**9:00**
